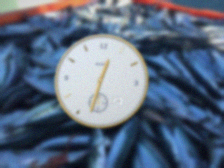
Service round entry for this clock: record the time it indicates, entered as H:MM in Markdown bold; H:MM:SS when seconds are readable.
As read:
**12:32**
